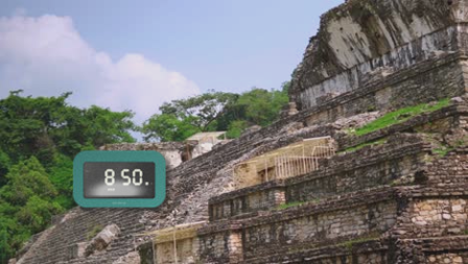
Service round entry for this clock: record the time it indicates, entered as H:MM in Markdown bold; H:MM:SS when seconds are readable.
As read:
**8:50**
